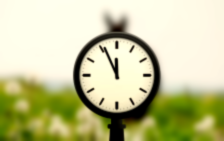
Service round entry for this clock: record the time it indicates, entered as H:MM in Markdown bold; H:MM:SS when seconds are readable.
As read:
**11:56**
